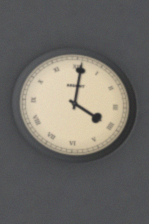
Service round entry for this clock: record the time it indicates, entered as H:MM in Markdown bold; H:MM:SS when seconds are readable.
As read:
**4:01**
